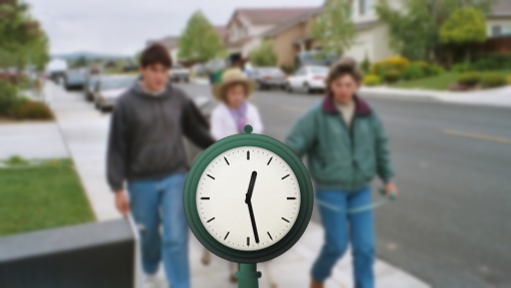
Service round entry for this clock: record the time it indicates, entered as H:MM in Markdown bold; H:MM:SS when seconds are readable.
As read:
**12:28**
